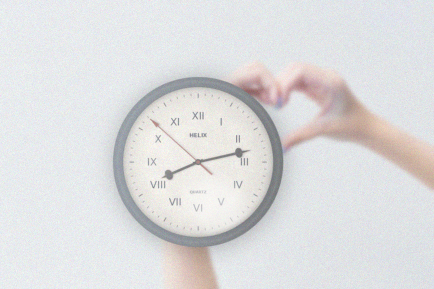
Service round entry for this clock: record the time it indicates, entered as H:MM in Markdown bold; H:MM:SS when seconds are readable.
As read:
**8:12:52**
